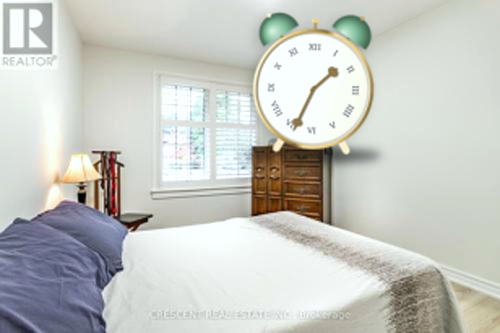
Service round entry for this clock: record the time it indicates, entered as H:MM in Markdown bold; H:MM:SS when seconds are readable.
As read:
**1:34**
